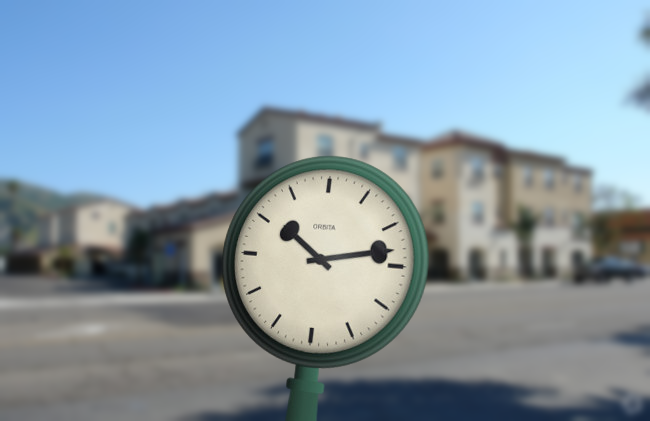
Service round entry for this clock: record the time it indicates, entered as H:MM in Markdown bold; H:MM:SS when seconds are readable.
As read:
**10:13**
